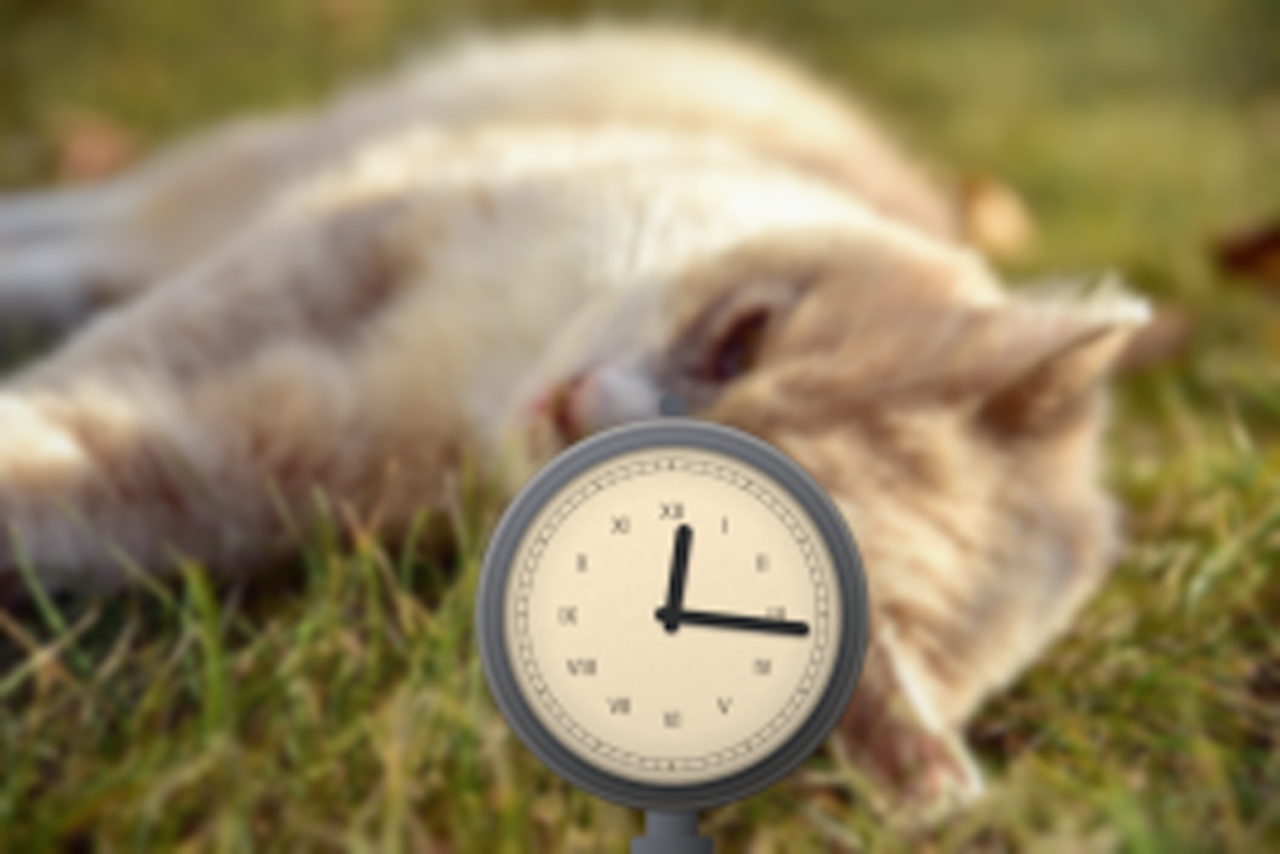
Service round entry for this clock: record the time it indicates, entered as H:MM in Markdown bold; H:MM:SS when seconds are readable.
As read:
**12:16**
